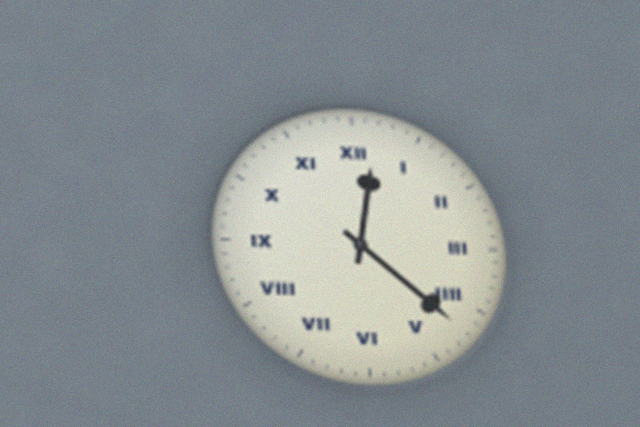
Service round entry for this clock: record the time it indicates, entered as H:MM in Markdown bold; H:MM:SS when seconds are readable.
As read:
**12:22**
